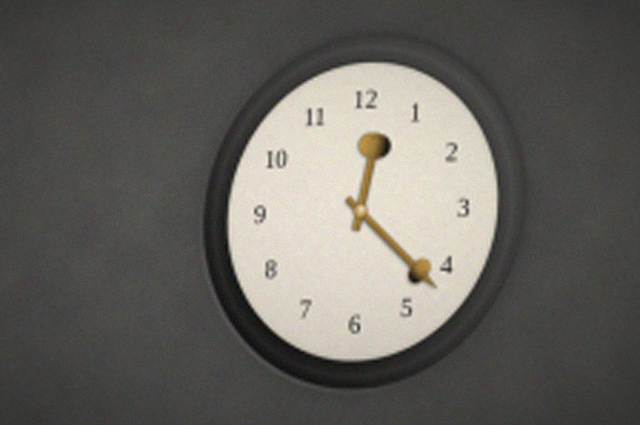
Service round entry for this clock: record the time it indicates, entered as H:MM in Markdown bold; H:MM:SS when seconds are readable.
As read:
**12:22**
